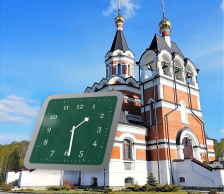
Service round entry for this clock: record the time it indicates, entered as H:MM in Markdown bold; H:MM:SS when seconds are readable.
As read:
**1:29**
